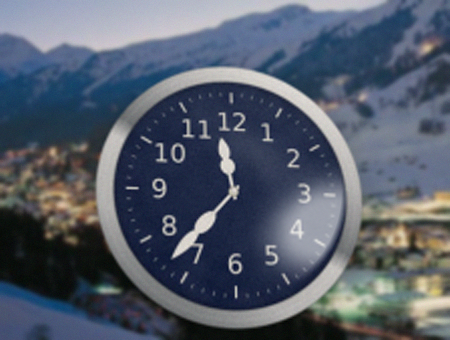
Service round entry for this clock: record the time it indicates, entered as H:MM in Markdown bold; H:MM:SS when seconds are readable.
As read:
**11:37**
